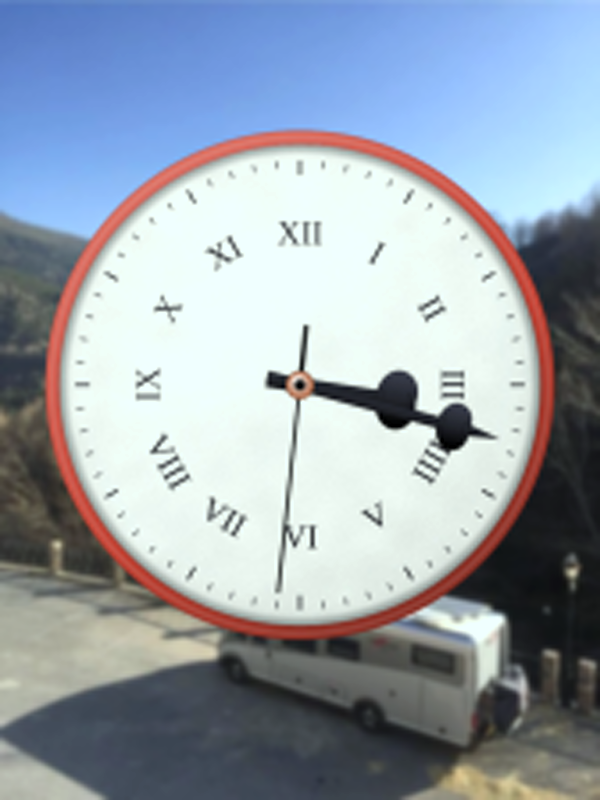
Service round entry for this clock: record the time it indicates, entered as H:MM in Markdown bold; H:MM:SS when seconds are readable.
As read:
**3:17:31**
